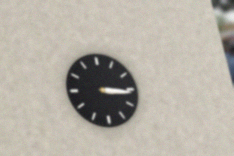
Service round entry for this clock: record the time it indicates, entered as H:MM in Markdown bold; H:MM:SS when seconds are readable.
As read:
**3:16**
